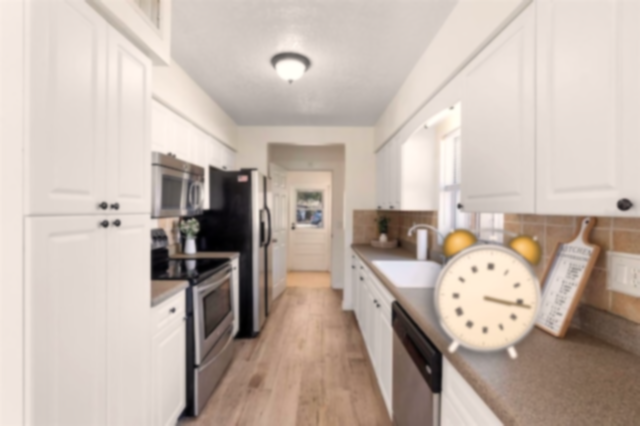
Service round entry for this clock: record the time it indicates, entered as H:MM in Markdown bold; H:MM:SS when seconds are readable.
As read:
**3:16**
